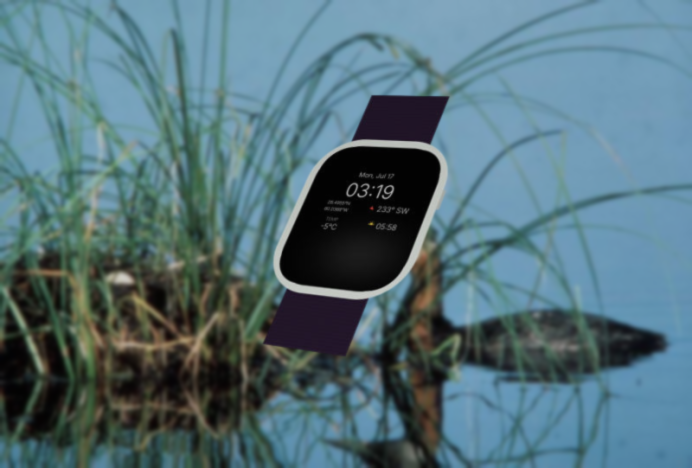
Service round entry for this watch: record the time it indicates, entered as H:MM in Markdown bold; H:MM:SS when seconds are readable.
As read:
**3:19**
